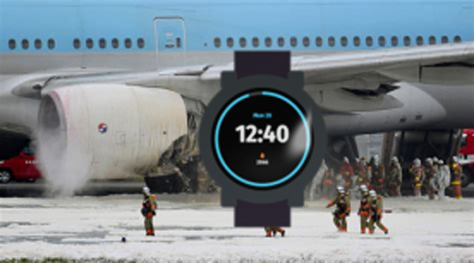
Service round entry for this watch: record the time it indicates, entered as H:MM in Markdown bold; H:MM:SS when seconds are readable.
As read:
**12:40**
